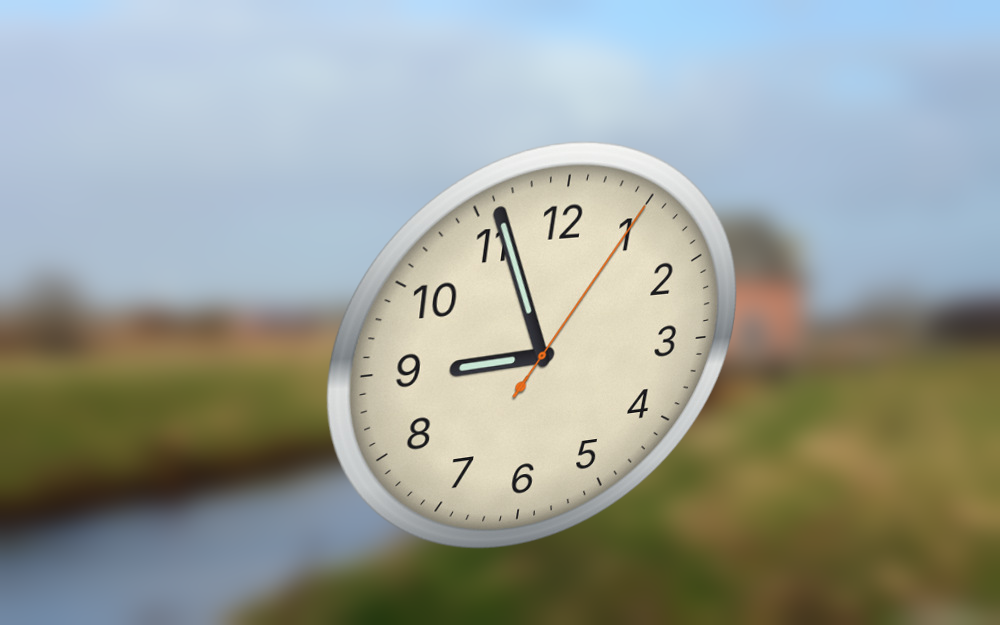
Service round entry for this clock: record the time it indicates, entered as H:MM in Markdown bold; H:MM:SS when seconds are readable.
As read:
**8:56:05**
